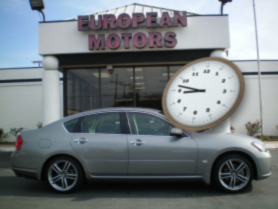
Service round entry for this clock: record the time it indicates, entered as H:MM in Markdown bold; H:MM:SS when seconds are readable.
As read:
**8:47**
